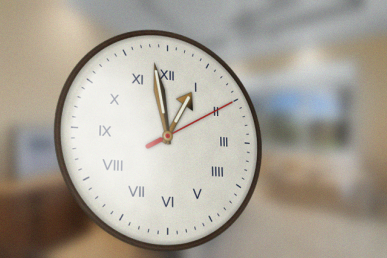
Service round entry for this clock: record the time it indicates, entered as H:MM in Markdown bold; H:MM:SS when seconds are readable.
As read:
**12:58:10**
